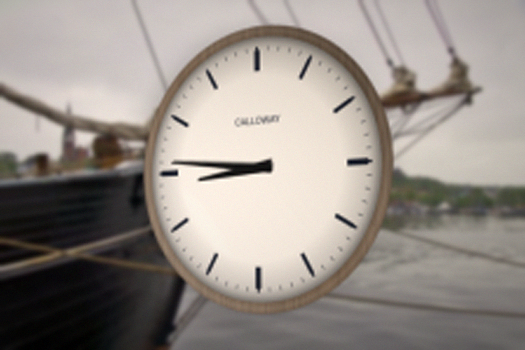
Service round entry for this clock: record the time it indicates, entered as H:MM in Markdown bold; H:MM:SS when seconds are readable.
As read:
**8:46**
